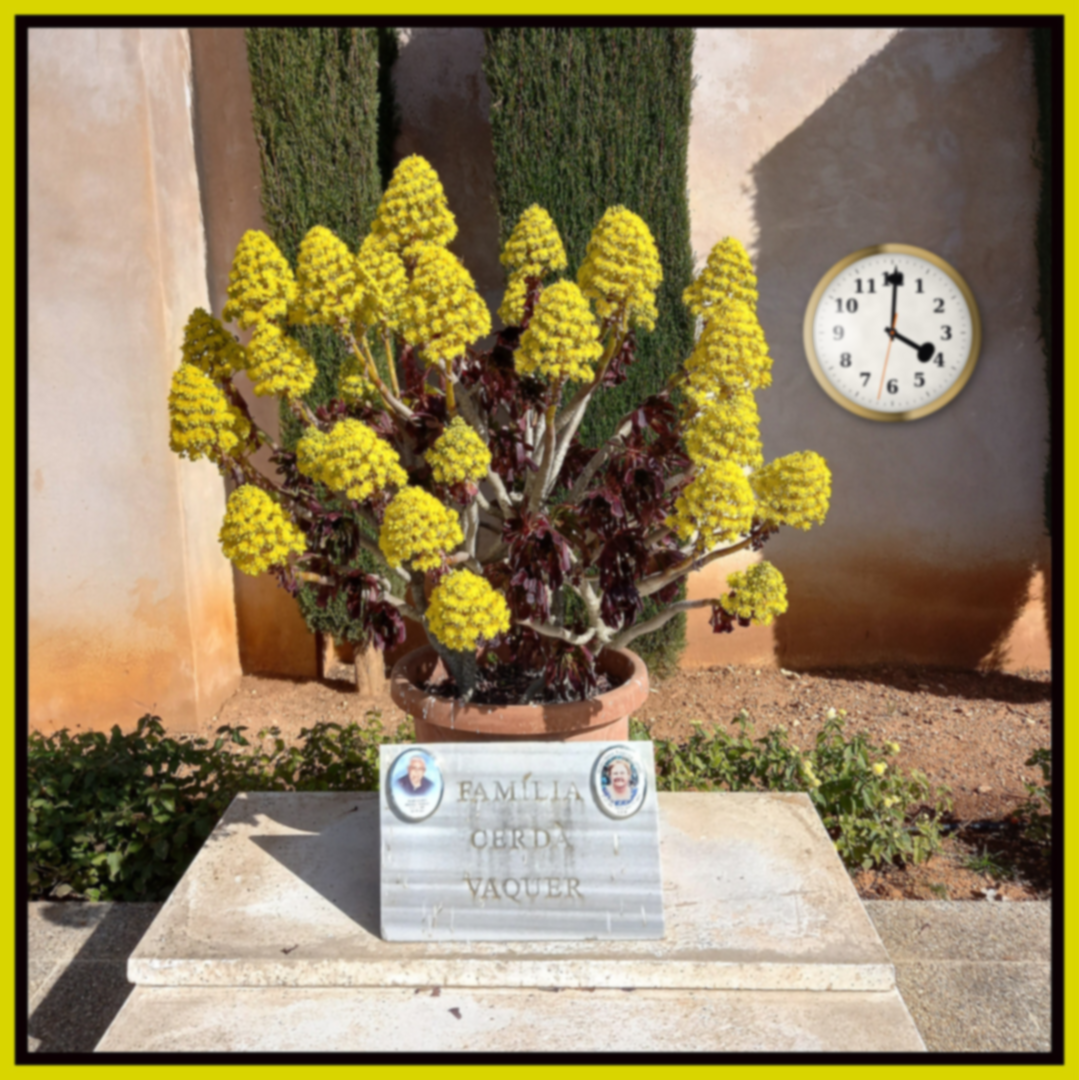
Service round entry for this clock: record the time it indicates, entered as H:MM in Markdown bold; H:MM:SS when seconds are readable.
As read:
**4:00:32**
